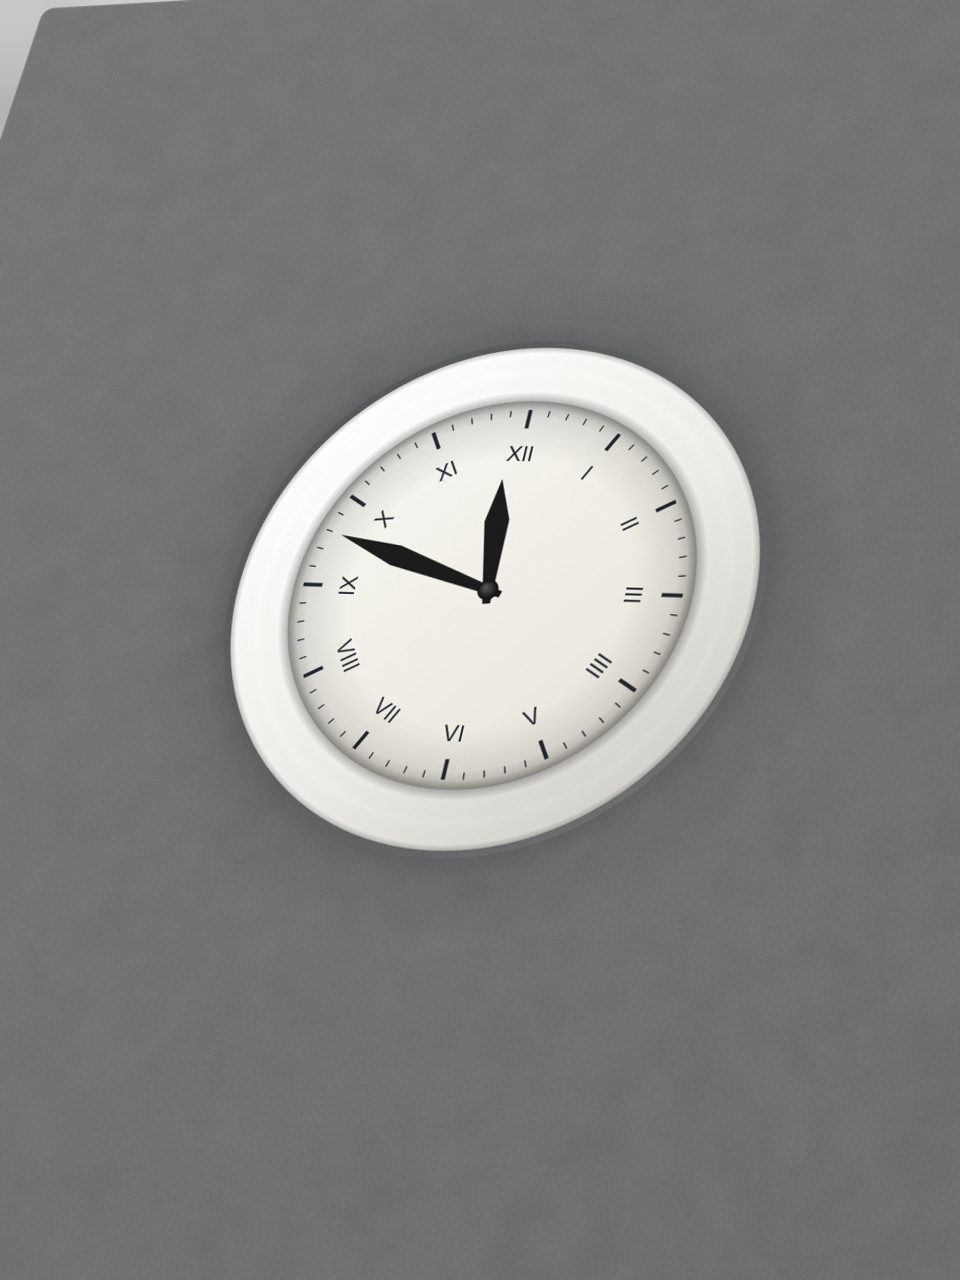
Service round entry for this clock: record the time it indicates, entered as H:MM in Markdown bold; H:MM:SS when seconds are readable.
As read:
**11:48**
